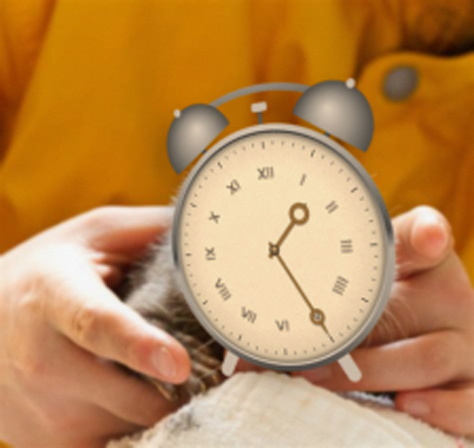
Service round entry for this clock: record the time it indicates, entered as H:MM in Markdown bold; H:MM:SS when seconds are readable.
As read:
**1:25**
